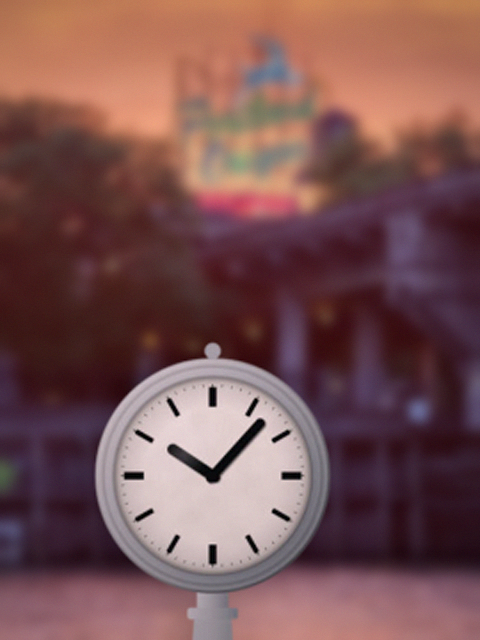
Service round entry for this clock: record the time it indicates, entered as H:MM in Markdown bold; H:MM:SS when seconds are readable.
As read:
**10:07**
